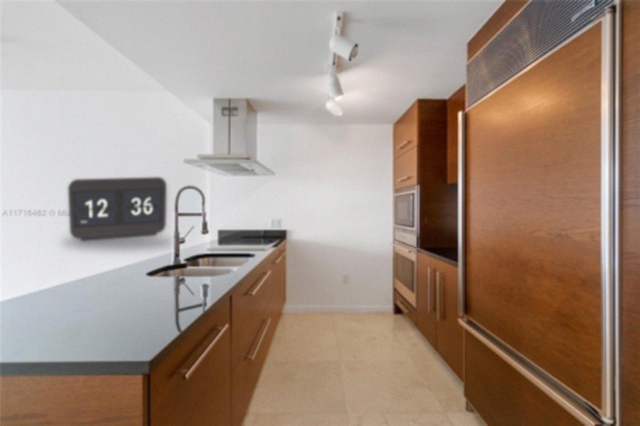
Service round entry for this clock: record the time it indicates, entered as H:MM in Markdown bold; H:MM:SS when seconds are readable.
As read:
**12:36**
